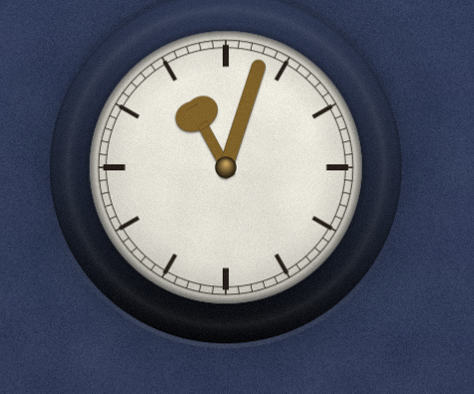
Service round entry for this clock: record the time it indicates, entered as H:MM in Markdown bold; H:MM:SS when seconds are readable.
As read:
**11:03**
